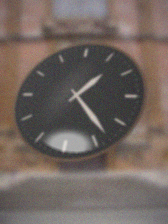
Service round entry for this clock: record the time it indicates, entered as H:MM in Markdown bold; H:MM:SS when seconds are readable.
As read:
**1:23**
